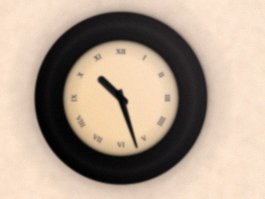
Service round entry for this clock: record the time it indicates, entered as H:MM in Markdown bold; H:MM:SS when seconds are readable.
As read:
**10:27**
